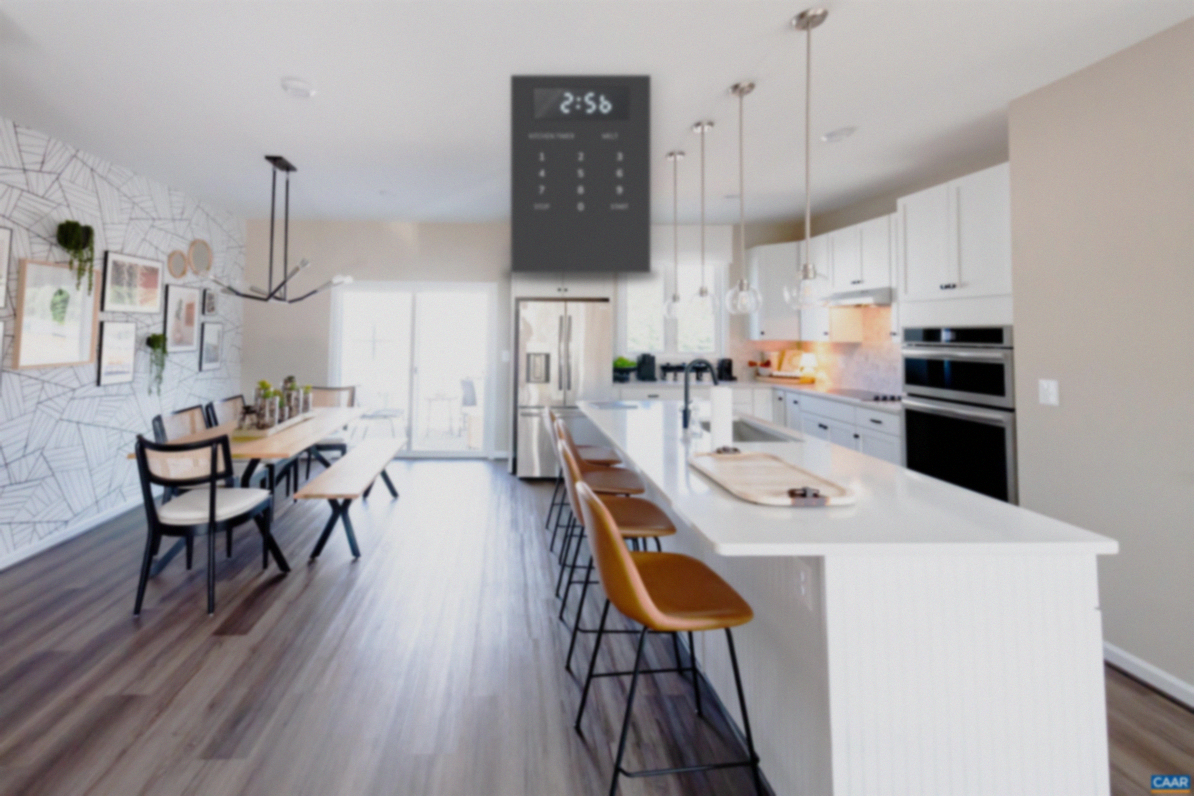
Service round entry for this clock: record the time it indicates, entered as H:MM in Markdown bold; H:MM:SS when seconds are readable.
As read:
**2:56**
